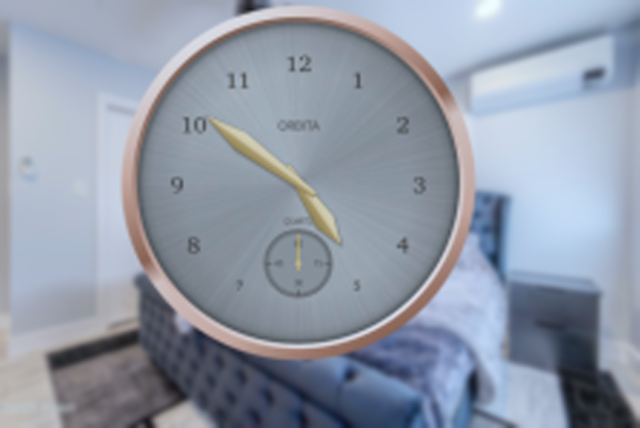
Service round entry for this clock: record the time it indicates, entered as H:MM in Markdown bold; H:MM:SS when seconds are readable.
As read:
**4:51**
